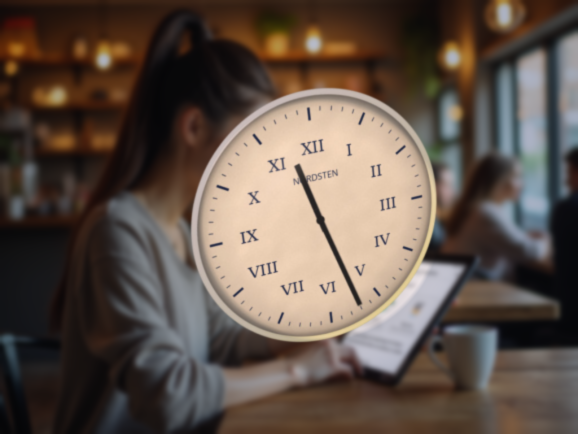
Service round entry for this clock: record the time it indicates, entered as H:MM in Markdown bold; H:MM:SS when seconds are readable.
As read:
**11:27**
